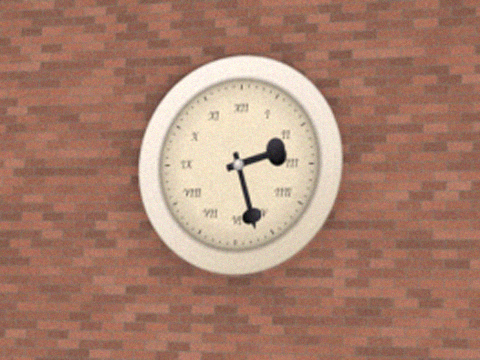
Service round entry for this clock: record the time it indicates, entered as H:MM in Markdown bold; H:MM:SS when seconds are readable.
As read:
**2:27**
